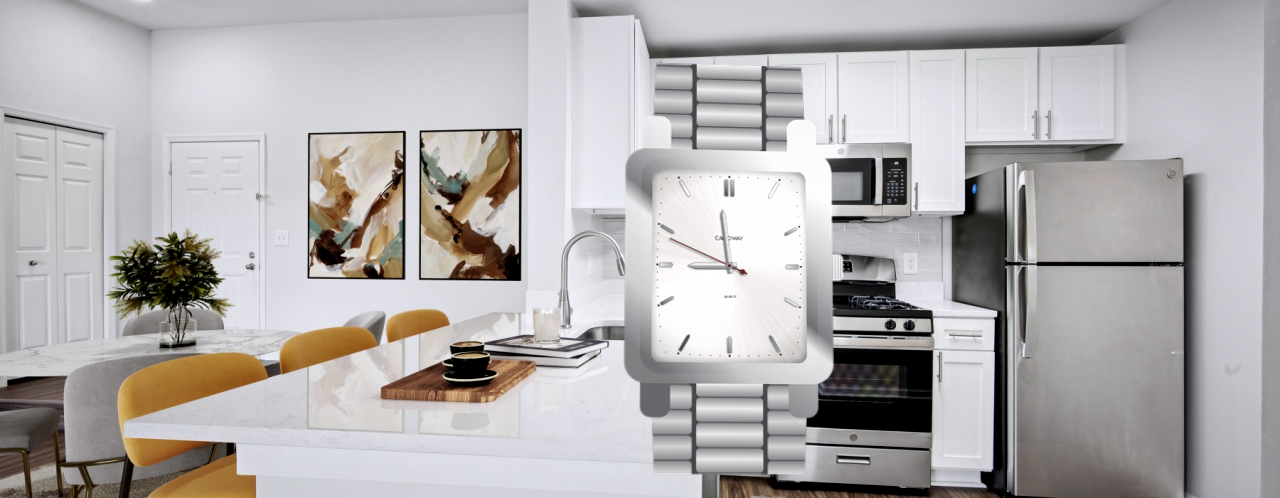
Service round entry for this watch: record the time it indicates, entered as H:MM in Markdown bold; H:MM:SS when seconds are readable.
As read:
**8:58:49**
